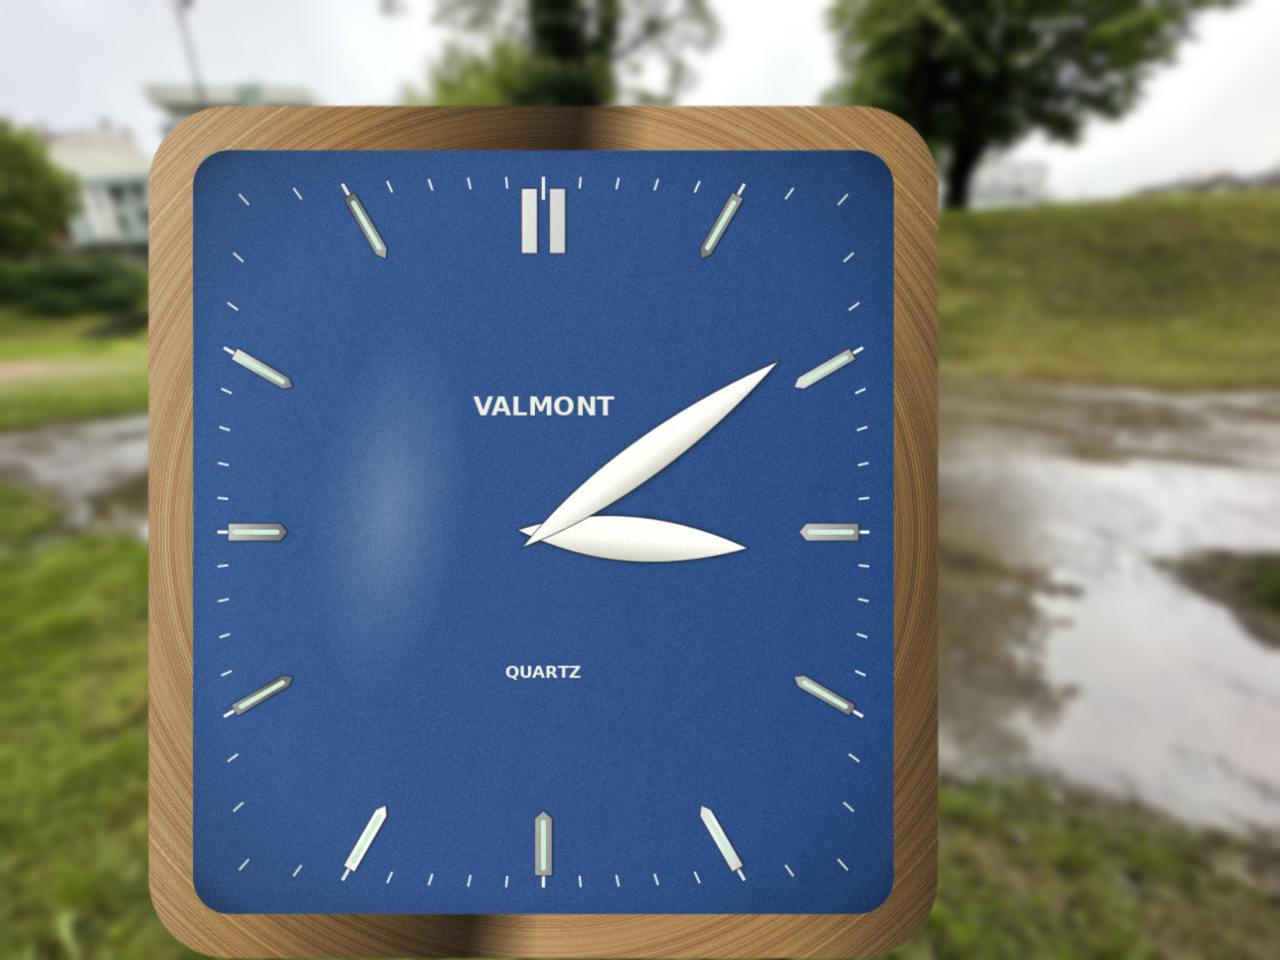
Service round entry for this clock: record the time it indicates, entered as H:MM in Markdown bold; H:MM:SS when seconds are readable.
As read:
**3:09**
